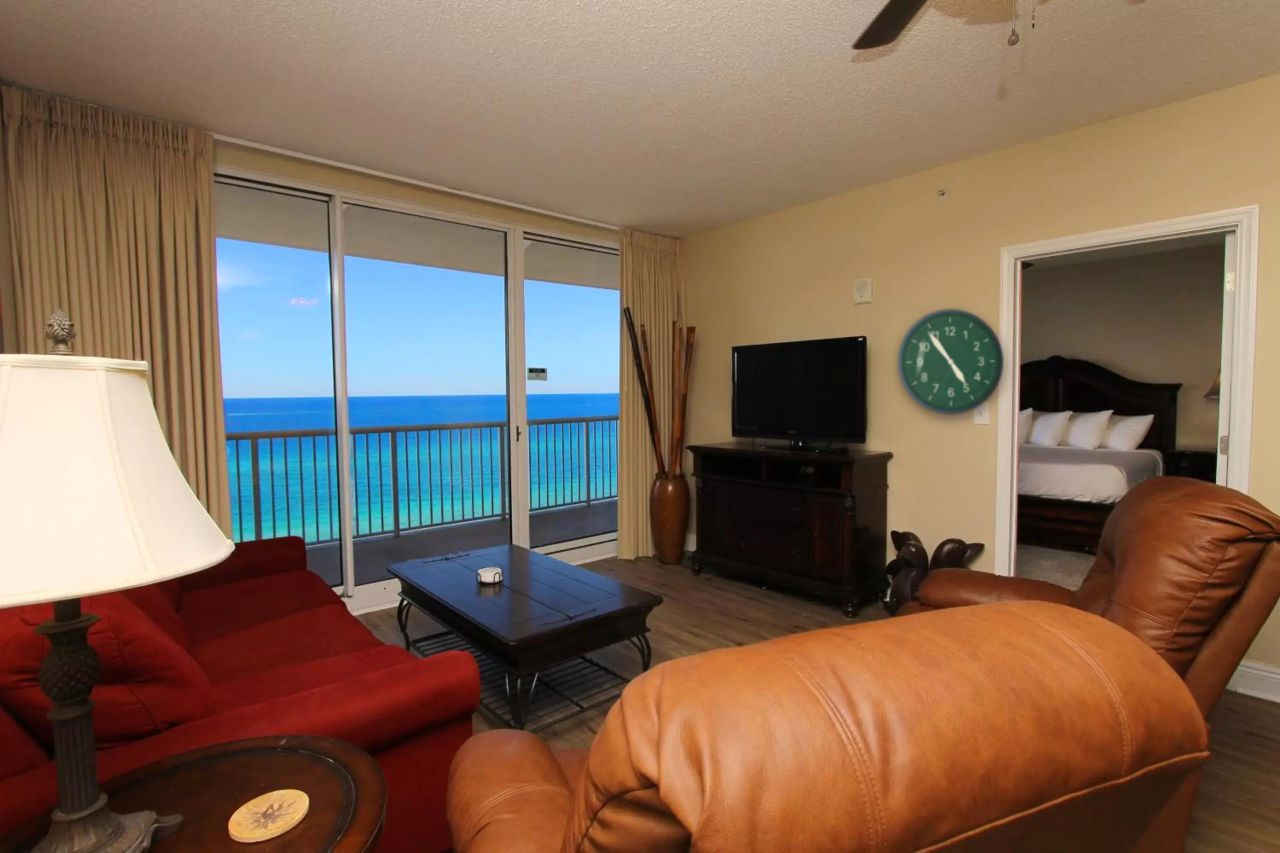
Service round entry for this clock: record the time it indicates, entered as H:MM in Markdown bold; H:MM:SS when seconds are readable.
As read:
**4:54**
